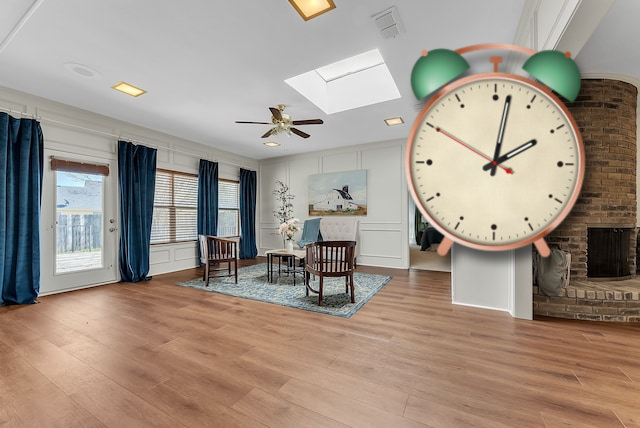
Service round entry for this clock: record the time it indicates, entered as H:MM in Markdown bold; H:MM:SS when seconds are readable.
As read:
**2:01:50**
